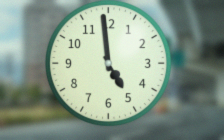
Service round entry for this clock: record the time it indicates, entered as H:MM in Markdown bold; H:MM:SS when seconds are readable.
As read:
**4:59**
